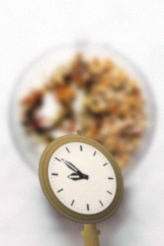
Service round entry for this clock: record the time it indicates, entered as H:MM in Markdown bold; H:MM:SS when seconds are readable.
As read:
**8:51**
